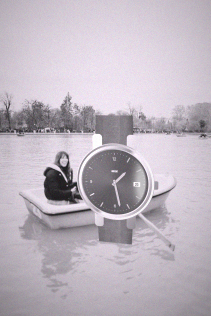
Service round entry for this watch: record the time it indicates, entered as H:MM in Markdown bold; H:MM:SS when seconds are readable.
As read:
**1:28**
